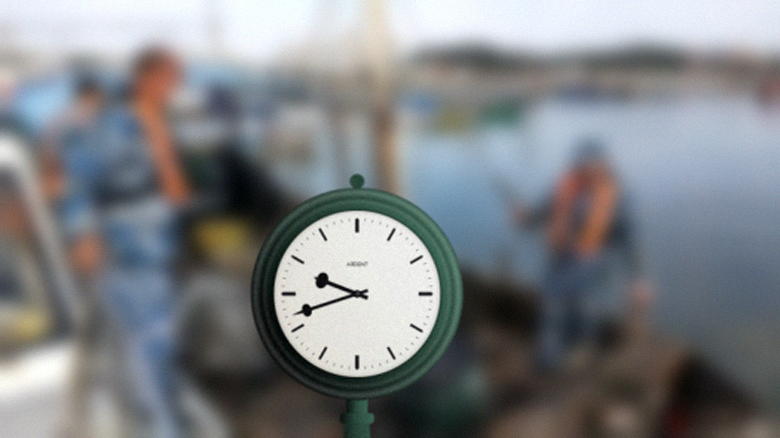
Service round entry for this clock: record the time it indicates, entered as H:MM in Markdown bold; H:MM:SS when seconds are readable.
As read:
**9:42**
